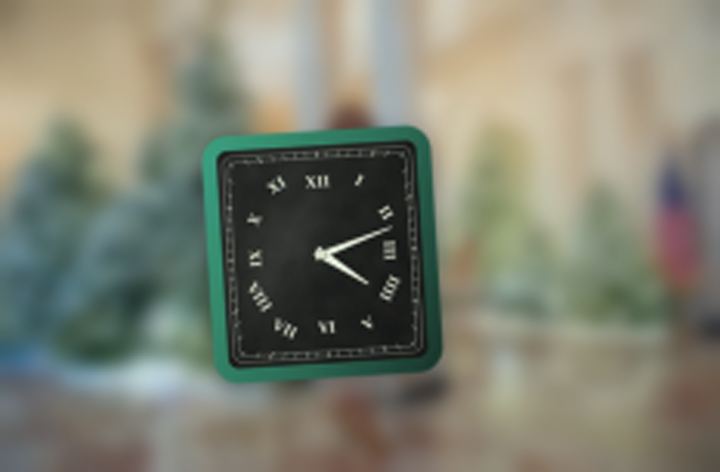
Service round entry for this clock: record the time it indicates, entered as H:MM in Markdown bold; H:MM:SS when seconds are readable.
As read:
**4:12**
